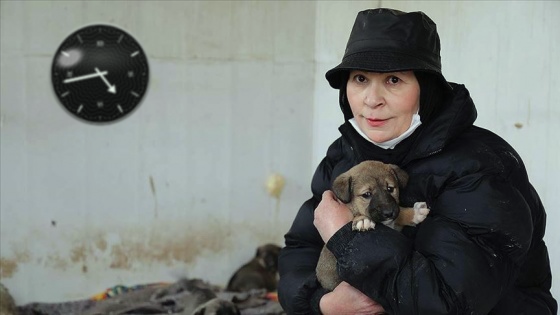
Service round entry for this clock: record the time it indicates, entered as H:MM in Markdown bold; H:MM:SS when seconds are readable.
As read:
**4:43**
